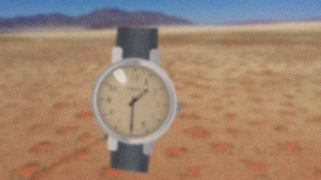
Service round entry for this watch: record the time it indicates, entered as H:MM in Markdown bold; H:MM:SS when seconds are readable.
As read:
**1:30**
